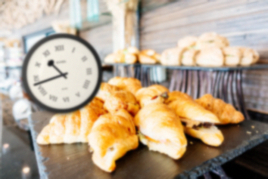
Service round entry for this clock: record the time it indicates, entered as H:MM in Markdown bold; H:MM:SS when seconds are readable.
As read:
**10:43**
